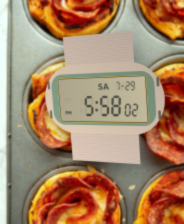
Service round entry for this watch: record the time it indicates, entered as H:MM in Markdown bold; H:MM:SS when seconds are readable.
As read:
**5:58:02**
